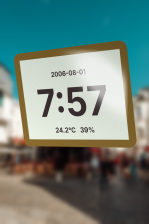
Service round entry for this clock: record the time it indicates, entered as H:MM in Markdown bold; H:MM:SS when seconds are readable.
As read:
**7:57**
